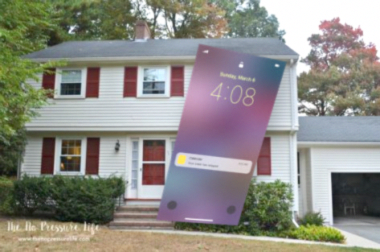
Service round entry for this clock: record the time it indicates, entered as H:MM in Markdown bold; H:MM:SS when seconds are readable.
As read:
**4:08**
